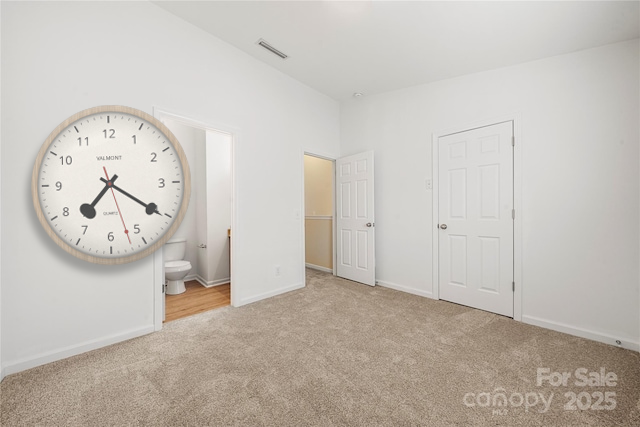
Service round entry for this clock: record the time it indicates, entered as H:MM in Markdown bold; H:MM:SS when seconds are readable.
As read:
**7:20:27**
